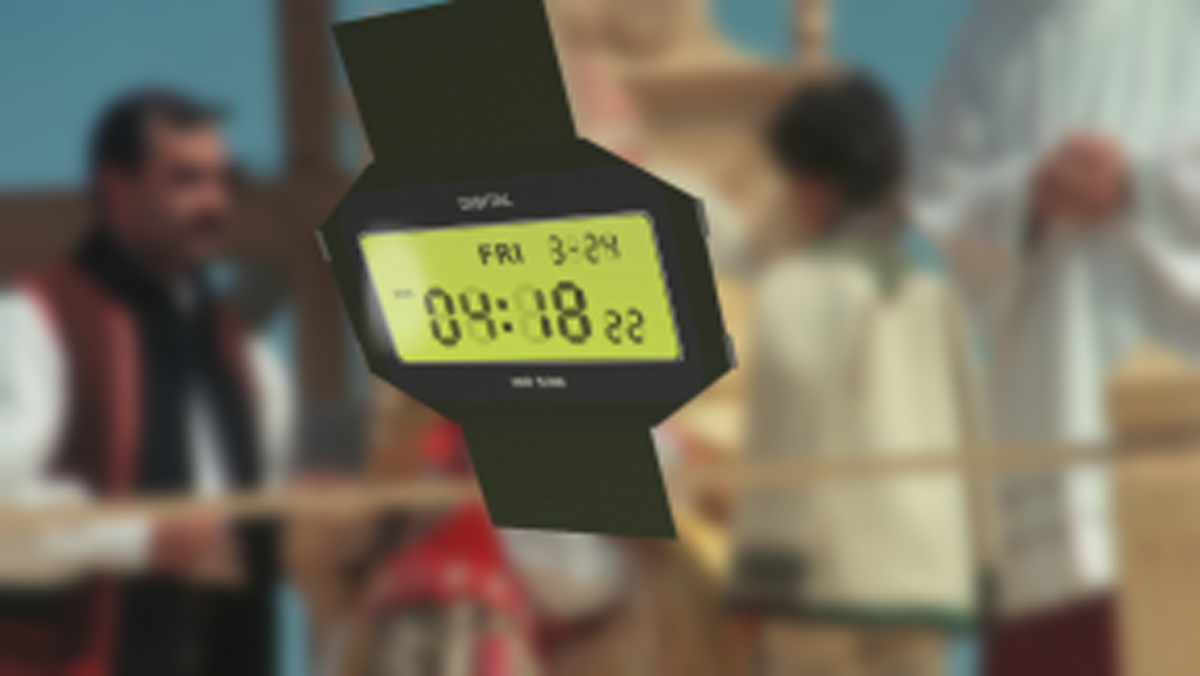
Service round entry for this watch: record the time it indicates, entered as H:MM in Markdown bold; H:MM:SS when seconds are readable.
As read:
**4:18:22**
